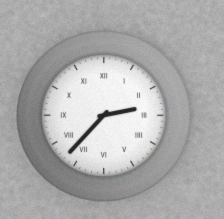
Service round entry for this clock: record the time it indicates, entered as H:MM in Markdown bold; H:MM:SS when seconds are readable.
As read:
**2:37**
